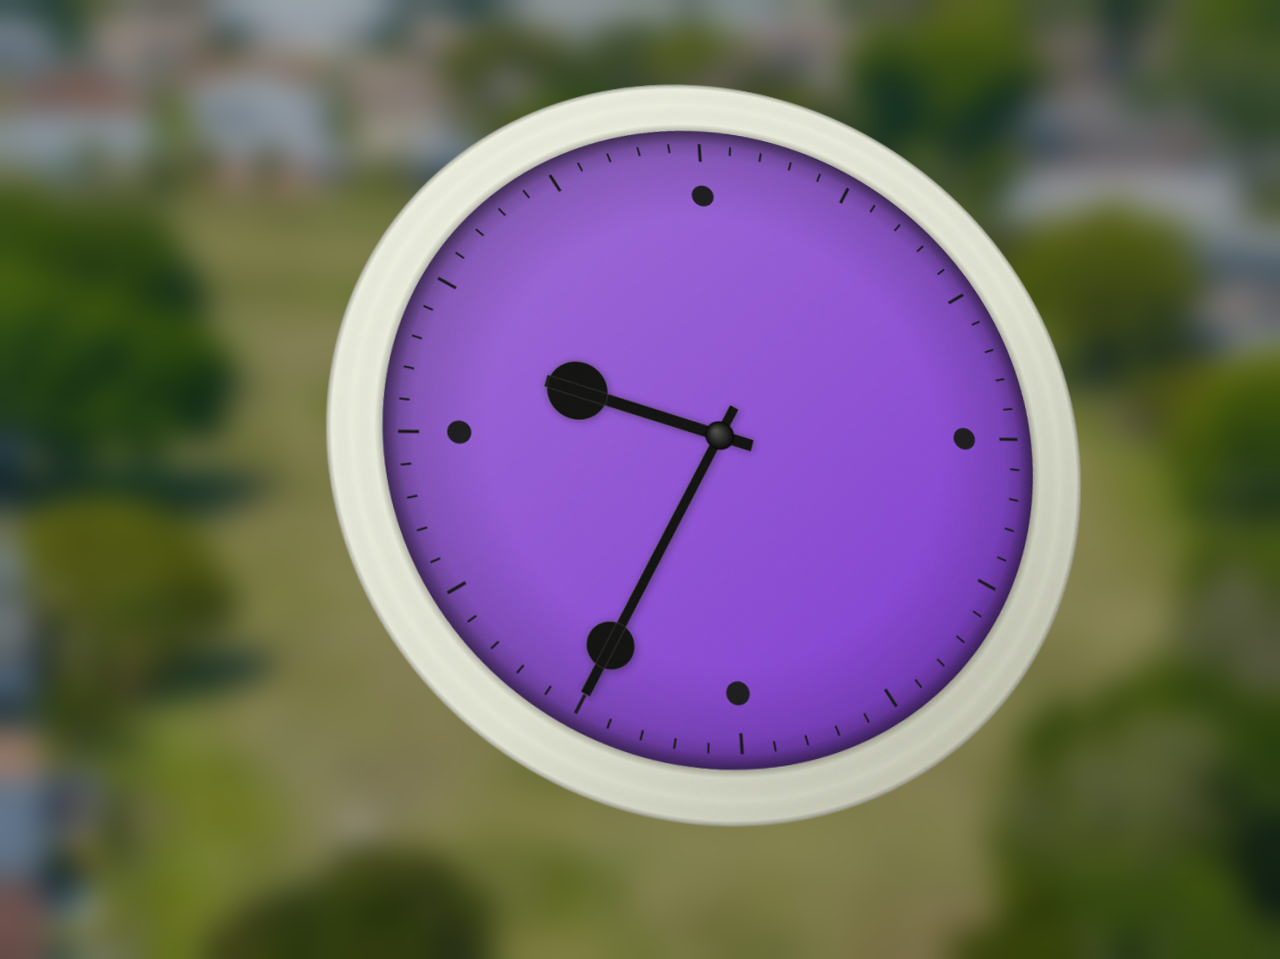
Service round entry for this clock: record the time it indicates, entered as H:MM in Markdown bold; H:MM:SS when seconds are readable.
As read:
**9:35**
